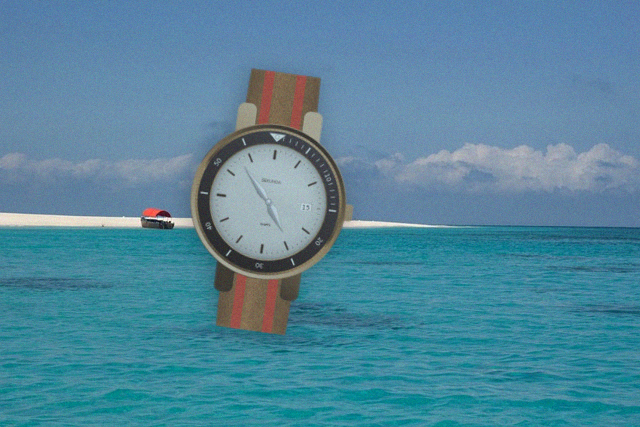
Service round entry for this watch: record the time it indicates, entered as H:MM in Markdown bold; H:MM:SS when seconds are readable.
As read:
**4:53**
